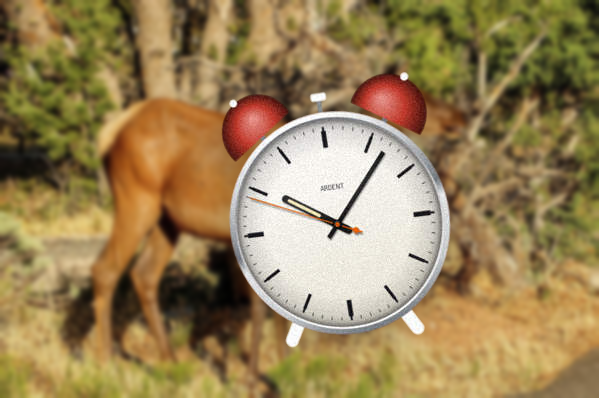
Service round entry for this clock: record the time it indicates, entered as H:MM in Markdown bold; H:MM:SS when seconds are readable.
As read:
**10:06:49**
